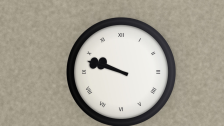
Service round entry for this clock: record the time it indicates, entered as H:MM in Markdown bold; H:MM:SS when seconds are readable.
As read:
**9:48**
